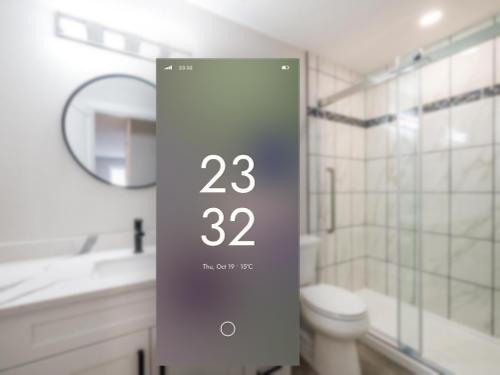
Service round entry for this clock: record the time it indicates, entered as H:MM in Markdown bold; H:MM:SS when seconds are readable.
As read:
**23:32**
